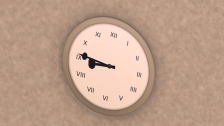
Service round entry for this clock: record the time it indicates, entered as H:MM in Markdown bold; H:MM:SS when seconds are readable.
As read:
**8:46**
